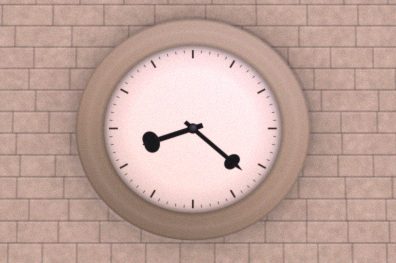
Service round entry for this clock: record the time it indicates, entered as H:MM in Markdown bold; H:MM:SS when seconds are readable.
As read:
**8:22**
